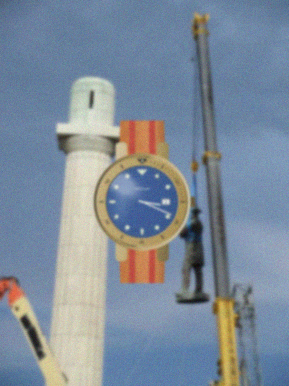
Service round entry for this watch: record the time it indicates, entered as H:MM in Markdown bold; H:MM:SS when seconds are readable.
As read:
**3:19**
